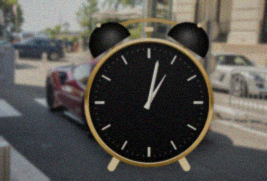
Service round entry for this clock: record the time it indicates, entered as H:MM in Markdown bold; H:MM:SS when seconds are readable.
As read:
**1:02**
